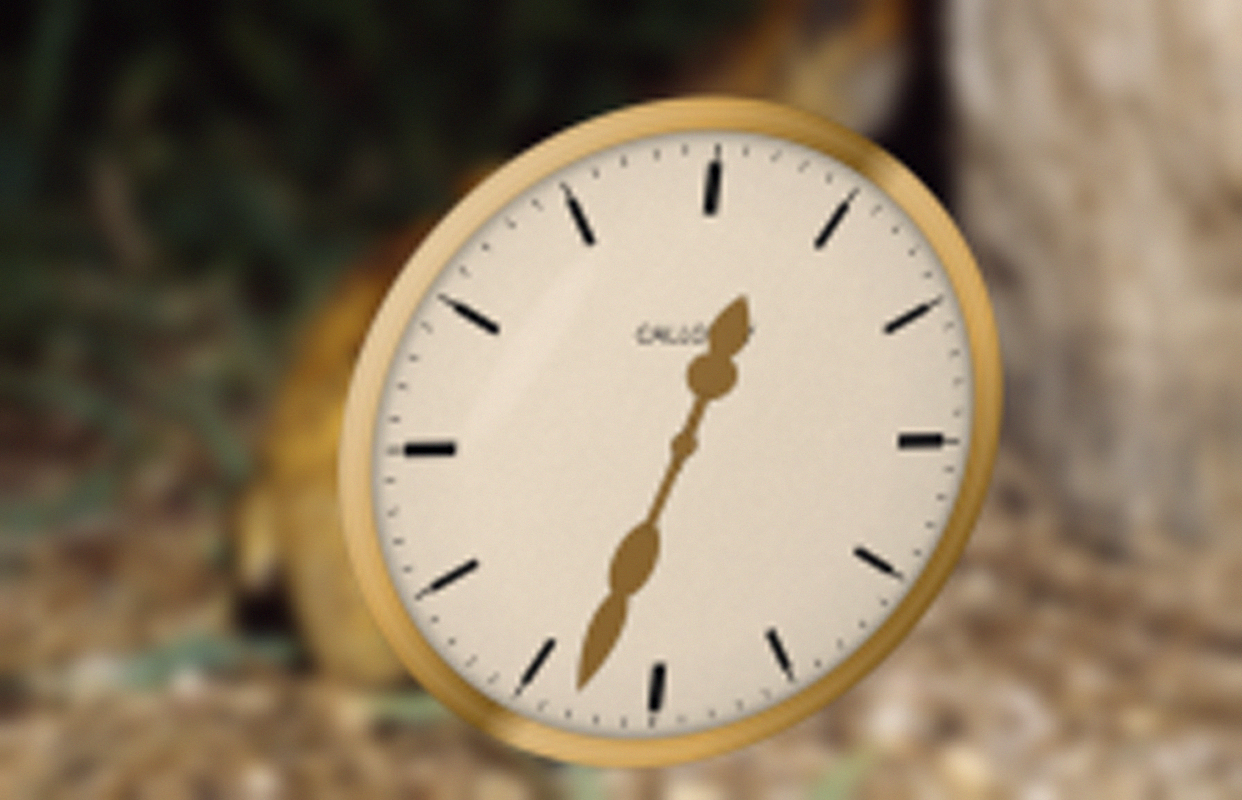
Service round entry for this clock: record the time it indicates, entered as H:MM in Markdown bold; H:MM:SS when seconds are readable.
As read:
**12:33**
